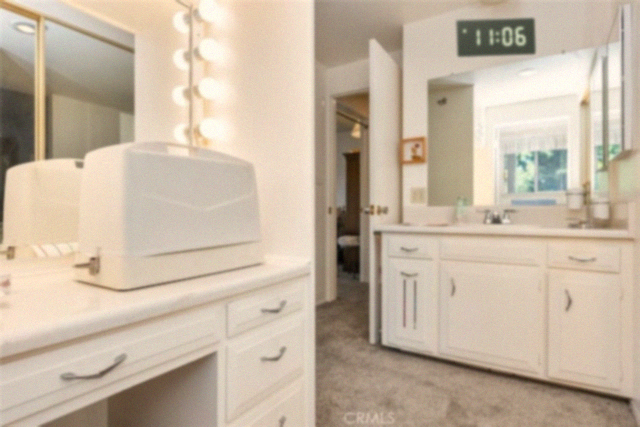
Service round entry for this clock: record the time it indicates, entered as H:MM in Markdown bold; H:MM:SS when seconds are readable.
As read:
**11:06**
